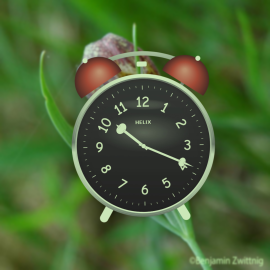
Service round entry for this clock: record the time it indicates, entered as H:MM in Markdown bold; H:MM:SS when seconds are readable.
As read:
**10:19**
